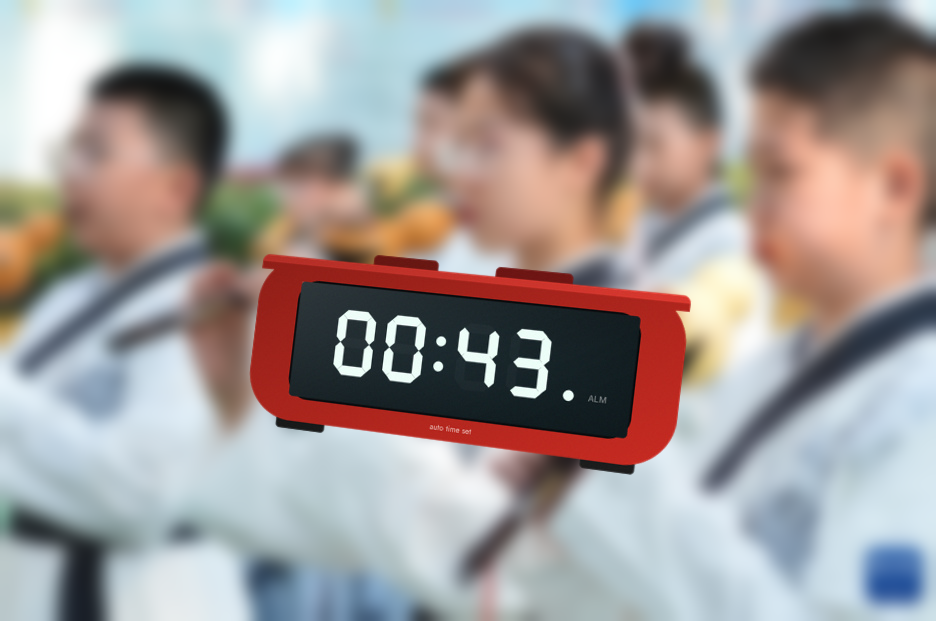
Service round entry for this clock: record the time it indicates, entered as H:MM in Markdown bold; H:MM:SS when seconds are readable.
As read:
**0:43**
